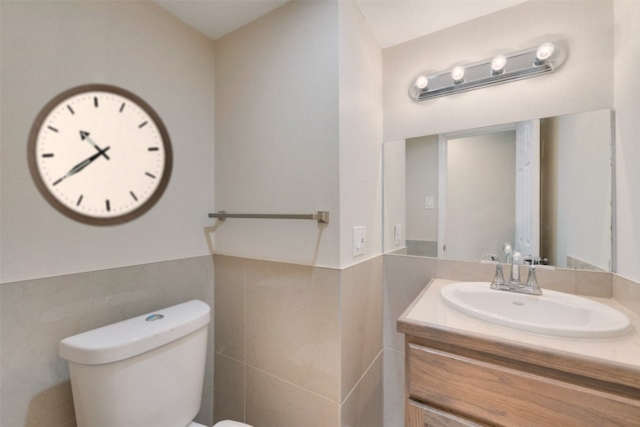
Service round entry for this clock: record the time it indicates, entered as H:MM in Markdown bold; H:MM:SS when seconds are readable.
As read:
**10:40**
